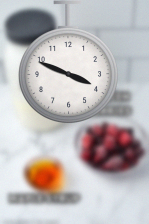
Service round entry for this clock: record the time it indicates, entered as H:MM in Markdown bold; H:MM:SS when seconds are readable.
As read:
**3:49**
